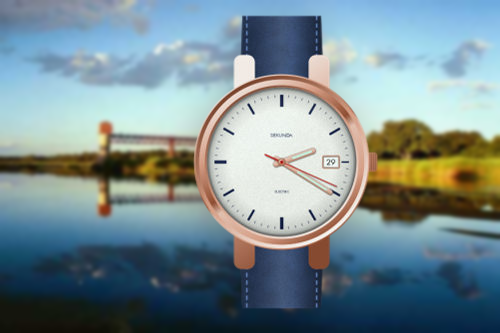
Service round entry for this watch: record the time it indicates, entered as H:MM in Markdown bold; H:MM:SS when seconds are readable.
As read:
**2:20:19**
